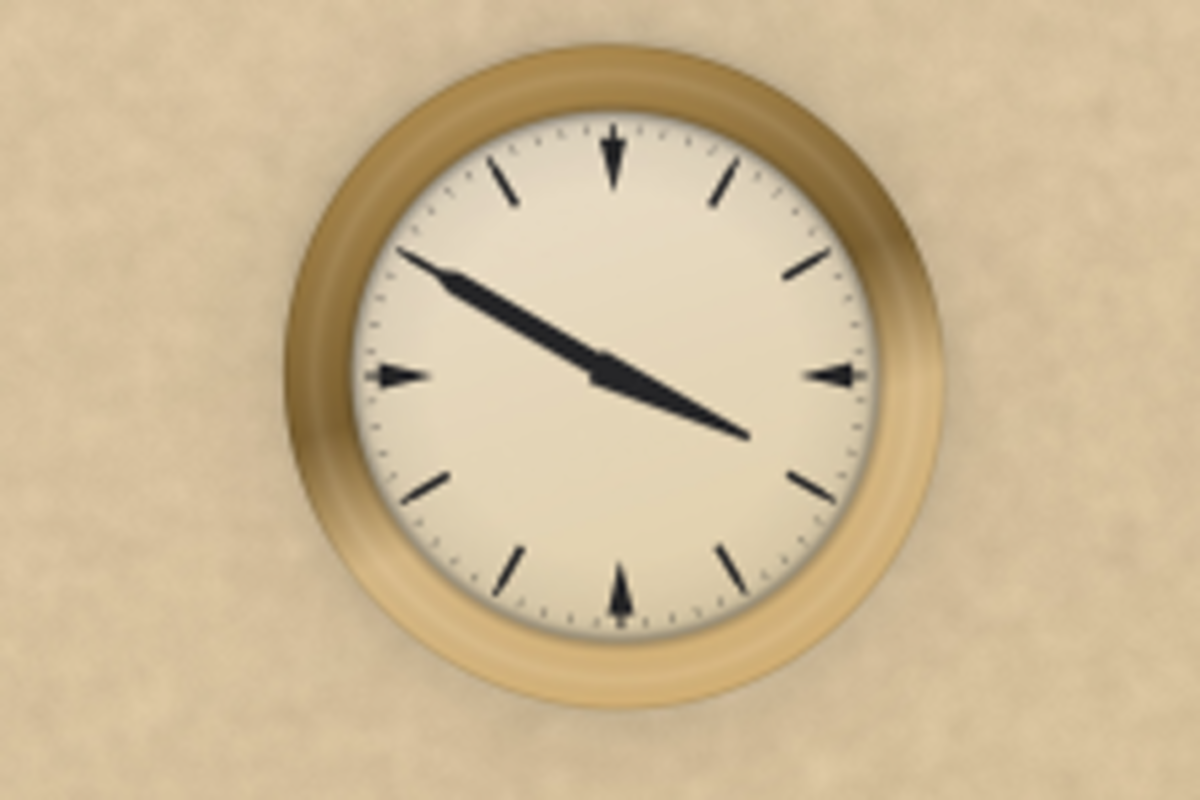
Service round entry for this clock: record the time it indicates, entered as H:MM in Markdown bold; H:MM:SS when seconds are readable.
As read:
**3:50**
